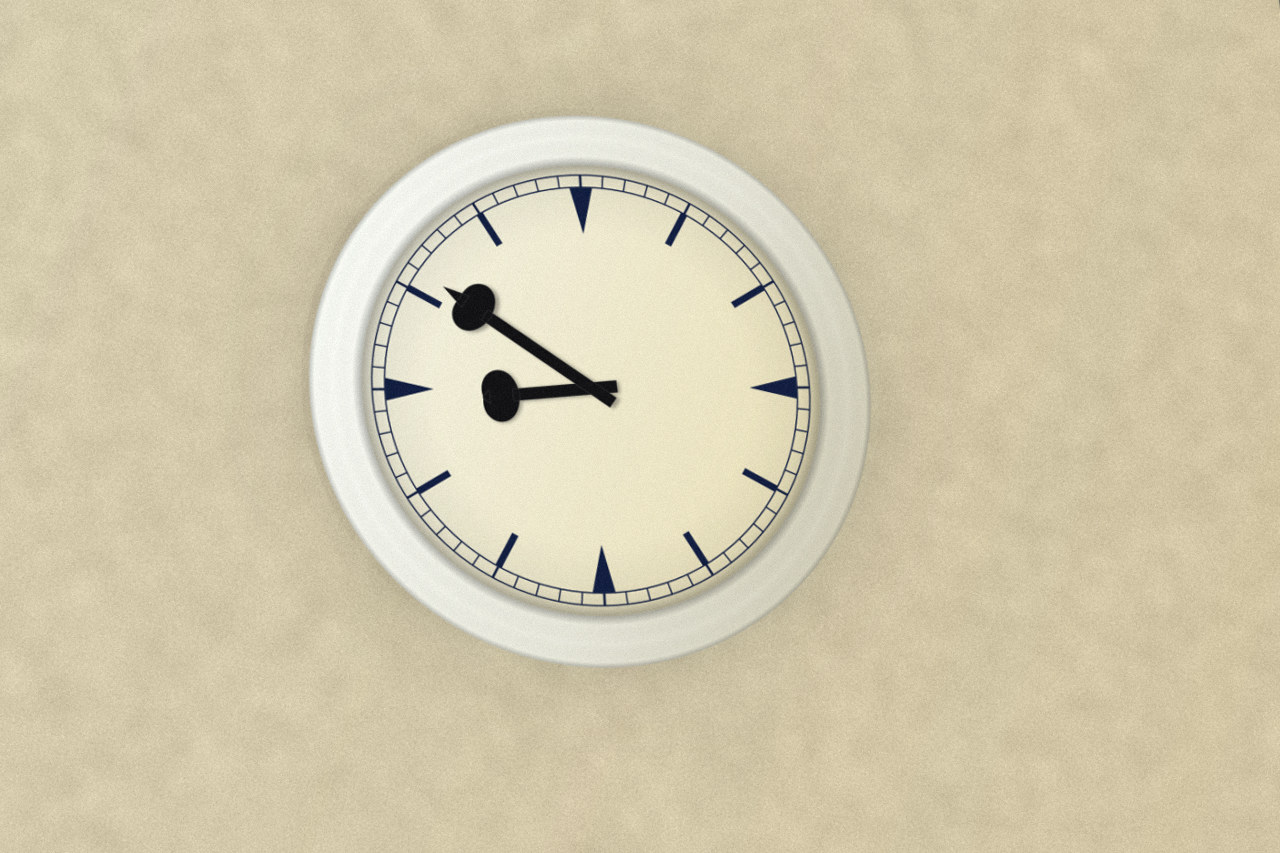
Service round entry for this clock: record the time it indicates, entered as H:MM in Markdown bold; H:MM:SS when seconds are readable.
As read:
**8:51**
